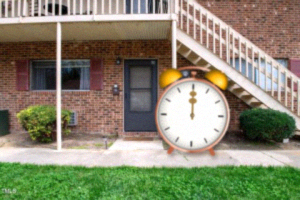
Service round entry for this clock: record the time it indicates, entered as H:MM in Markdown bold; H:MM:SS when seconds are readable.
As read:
**12:00**
